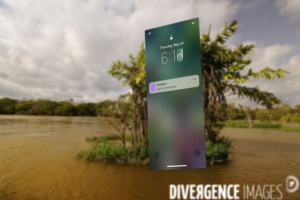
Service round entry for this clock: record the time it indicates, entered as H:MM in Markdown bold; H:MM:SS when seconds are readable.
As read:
**6:16**
